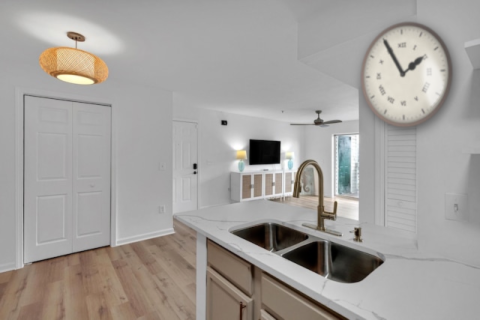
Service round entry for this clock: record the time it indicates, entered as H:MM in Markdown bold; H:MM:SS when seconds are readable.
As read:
**1:55**
